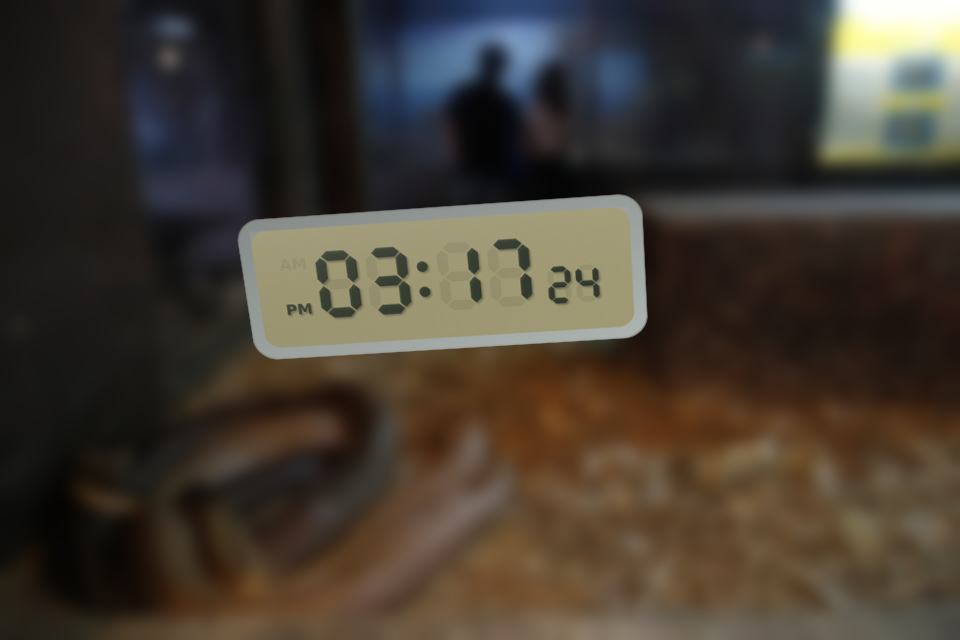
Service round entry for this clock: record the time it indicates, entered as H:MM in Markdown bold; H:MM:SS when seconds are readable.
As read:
**3:17:24**
